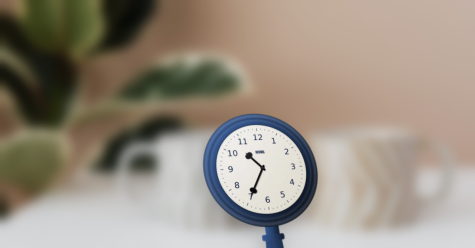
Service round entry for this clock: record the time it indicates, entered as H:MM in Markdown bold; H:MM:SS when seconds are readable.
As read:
**10:35**
